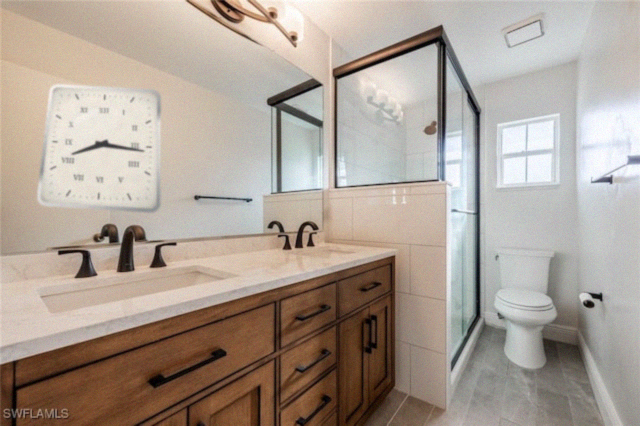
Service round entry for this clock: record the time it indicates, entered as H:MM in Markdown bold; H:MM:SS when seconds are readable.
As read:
**8:16**
